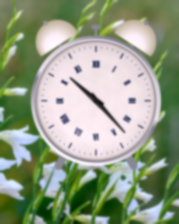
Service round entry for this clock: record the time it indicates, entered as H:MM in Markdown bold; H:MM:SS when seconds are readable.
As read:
**10:23**
